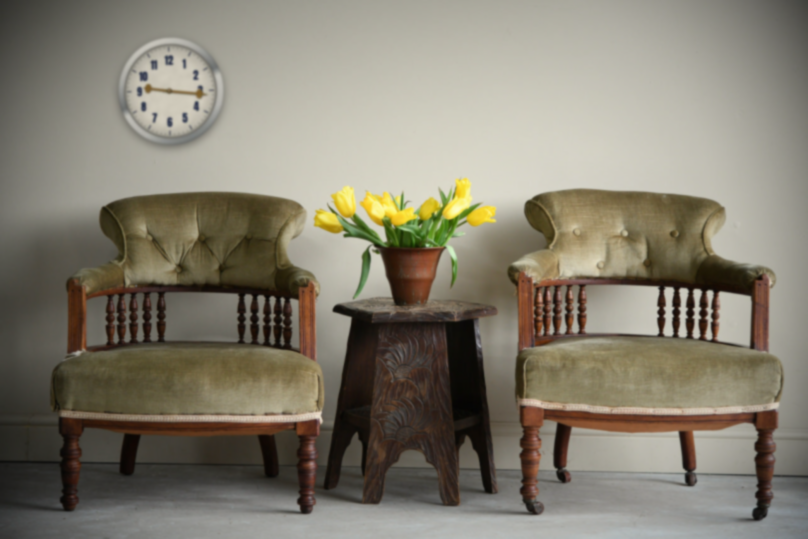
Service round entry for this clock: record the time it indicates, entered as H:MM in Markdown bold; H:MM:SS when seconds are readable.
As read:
**9:16**
